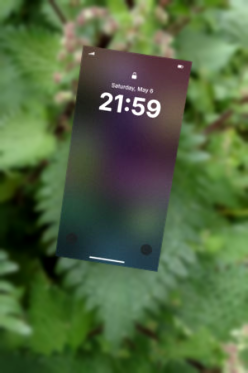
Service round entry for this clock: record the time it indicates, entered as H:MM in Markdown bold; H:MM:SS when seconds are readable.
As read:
**21:59**
